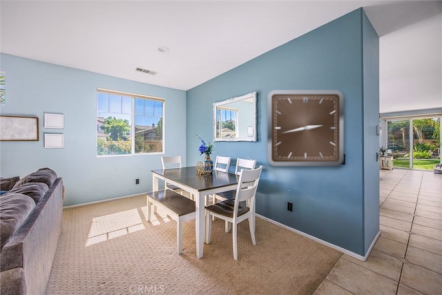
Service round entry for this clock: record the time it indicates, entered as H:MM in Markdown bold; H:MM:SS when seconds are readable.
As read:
**2:43**
